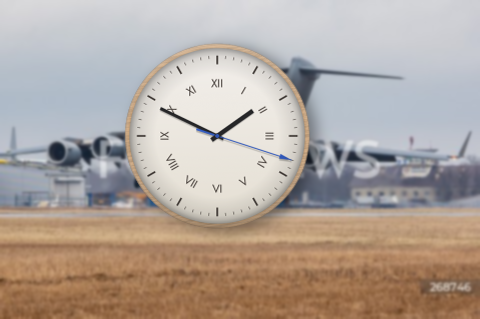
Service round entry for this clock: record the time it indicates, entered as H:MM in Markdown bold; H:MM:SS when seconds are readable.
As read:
**1:49:18**
